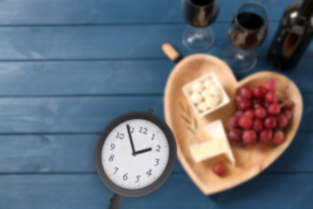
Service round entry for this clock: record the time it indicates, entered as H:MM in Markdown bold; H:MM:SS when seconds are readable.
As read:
**1:54**
